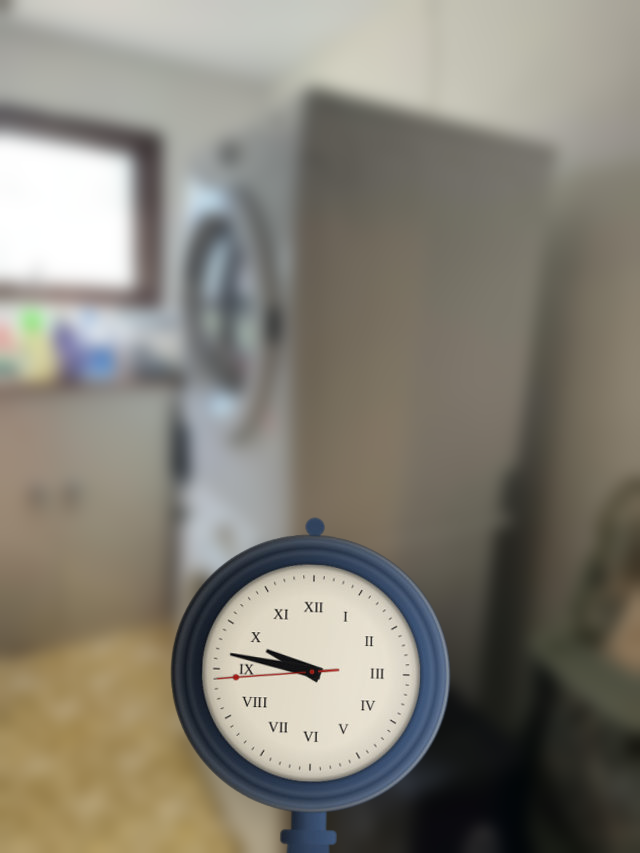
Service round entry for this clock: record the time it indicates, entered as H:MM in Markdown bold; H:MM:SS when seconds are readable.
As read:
**9:46:44**
